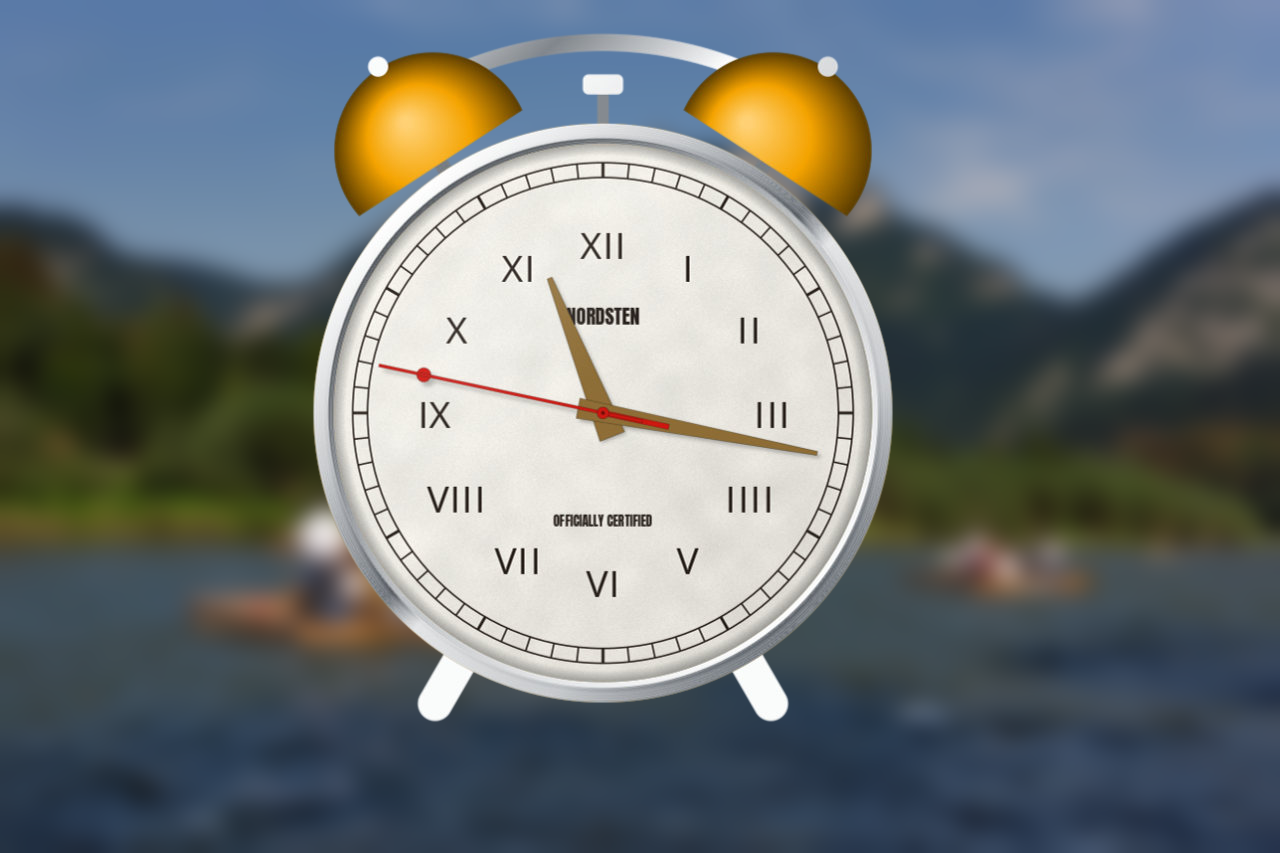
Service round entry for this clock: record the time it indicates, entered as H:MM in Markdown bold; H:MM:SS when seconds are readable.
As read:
**11:16:47**
